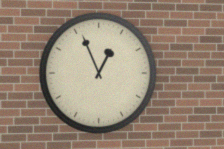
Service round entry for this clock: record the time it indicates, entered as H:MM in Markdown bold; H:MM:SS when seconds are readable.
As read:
**12:56**
